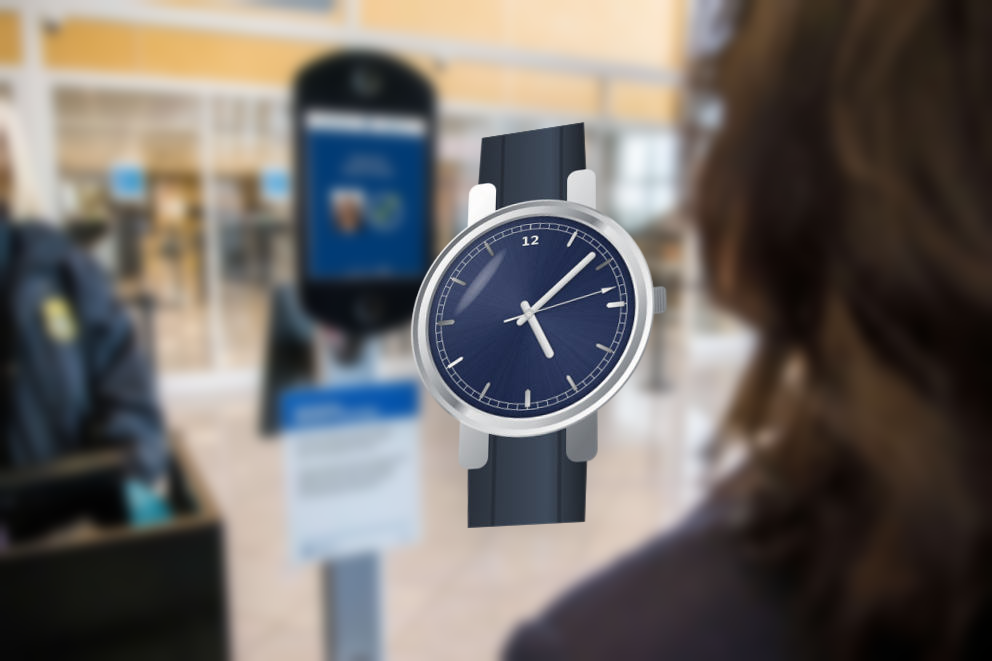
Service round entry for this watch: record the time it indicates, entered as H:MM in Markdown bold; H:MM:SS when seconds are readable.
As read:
**5:08:13**
